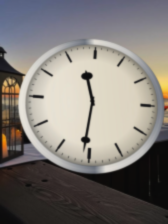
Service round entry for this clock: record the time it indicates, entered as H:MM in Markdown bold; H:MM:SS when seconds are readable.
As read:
**11:31**
